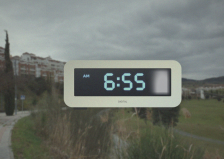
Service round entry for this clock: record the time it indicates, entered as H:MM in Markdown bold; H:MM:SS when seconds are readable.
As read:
**6:55**
